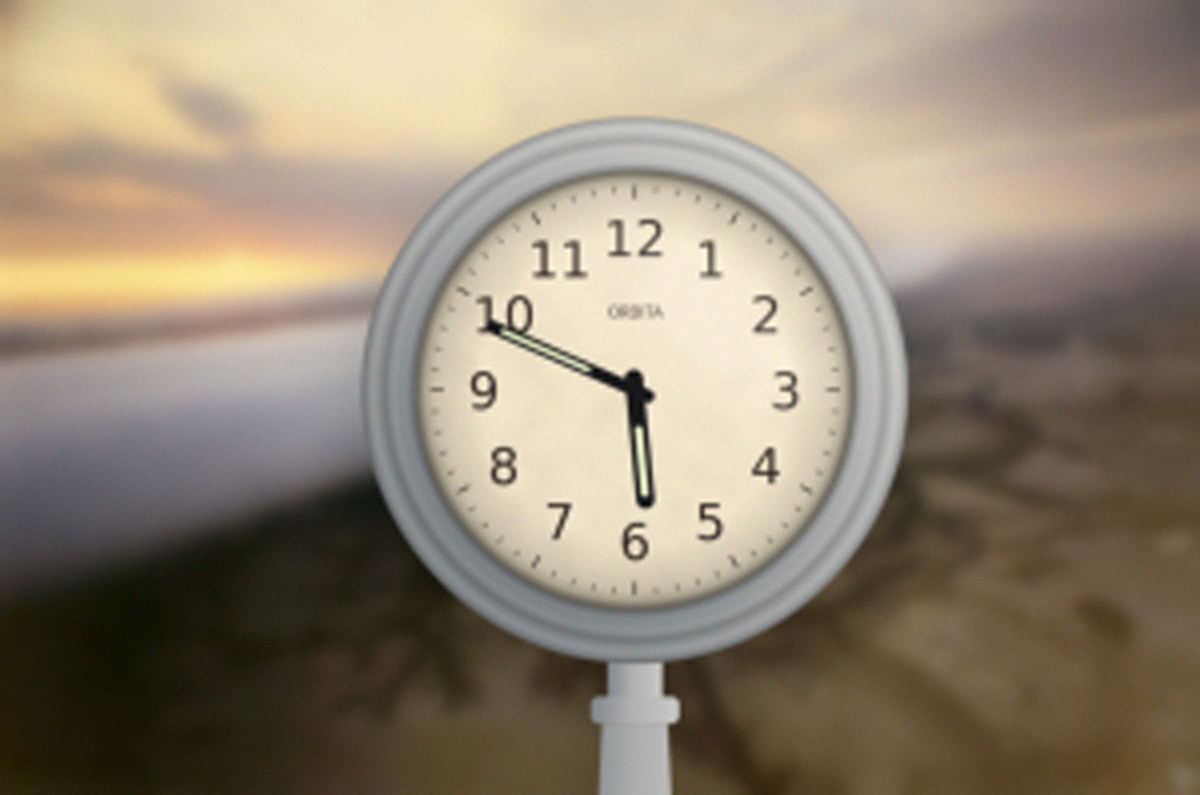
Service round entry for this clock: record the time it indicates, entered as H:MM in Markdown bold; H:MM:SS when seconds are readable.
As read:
**5:49**
